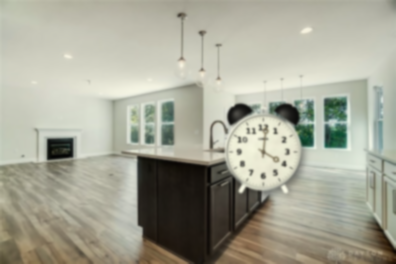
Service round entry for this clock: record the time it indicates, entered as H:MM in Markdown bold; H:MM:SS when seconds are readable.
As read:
**4:01**
